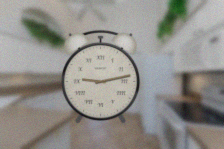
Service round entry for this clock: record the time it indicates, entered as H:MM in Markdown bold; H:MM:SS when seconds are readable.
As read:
**9:13**
